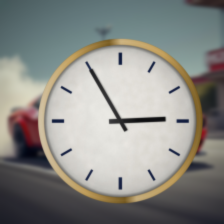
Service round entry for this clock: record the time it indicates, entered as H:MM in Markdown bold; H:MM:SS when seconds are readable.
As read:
**2:55**
